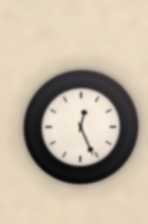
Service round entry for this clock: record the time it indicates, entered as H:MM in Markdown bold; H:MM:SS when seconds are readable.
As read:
**12:26**
